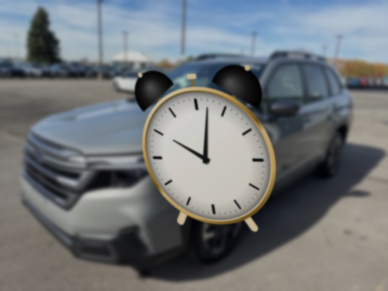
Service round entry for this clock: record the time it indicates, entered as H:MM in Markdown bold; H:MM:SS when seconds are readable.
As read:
**10:02**
